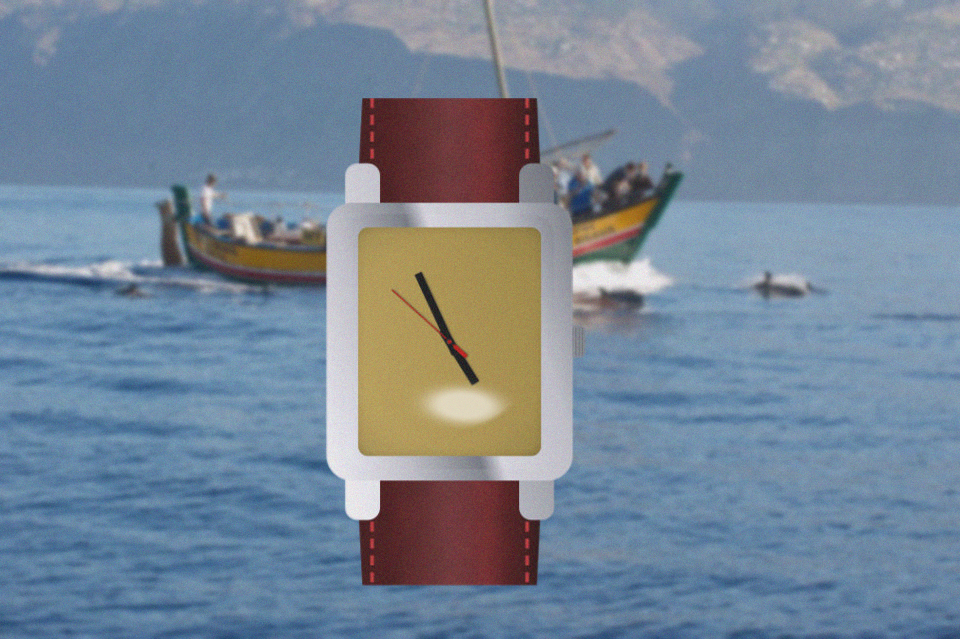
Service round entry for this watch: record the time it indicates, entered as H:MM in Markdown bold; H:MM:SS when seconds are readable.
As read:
**4:55:52**
